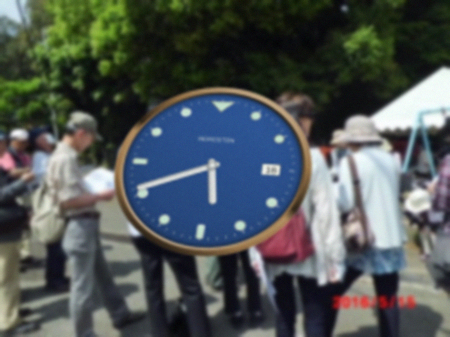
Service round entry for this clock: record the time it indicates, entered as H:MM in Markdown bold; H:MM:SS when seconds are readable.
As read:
**5:41**
